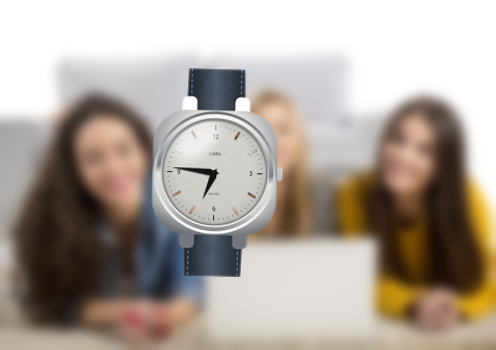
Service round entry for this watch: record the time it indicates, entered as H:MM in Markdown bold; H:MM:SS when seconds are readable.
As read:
**6:46**
